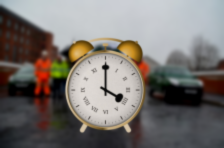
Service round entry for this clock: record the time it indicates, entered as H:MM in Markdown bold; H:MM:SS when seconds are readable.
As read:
**4:00**
